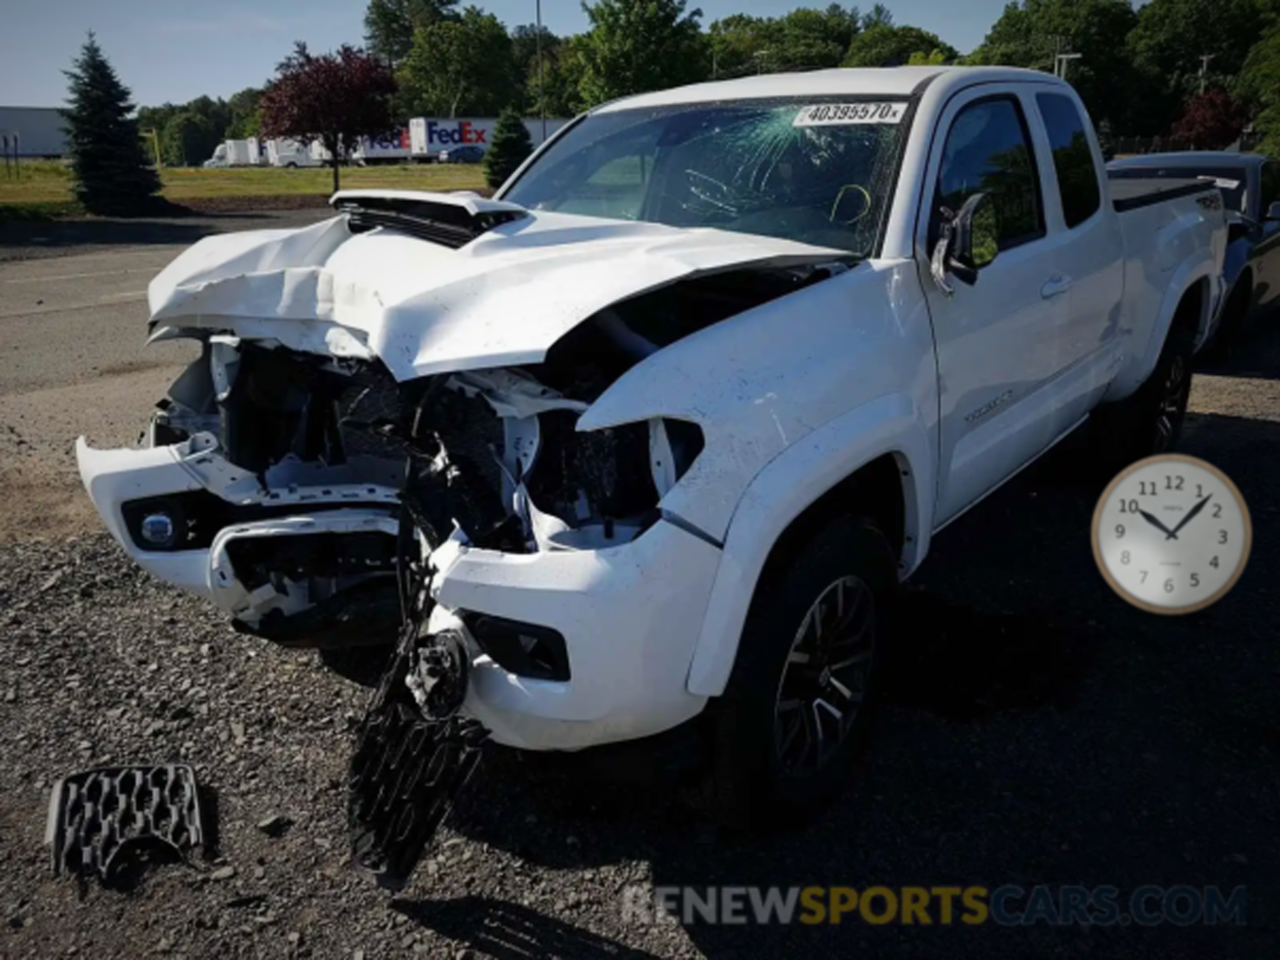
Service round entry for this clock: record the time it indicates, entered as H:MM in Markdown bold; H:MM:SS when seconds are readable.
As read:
**10:07**
